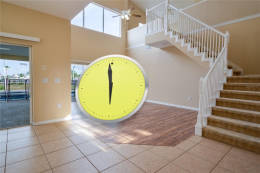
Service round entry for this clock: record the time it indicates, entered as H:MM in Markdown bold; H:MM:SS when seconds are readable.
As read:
**5:59**
